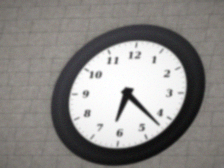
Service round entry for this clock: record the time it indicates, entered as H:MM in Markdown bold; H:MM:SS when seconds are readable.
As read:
**6:22**
